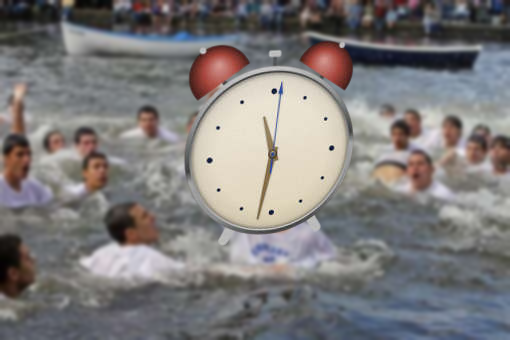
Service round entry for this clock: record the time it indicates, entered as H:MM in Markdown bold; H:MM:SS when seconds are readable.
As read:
**11:32:01**
